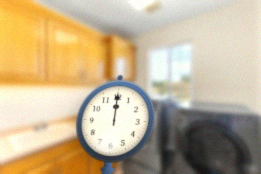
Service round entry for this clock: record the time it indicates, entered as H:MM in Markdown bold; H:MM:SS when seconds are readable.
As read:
**12:00**
